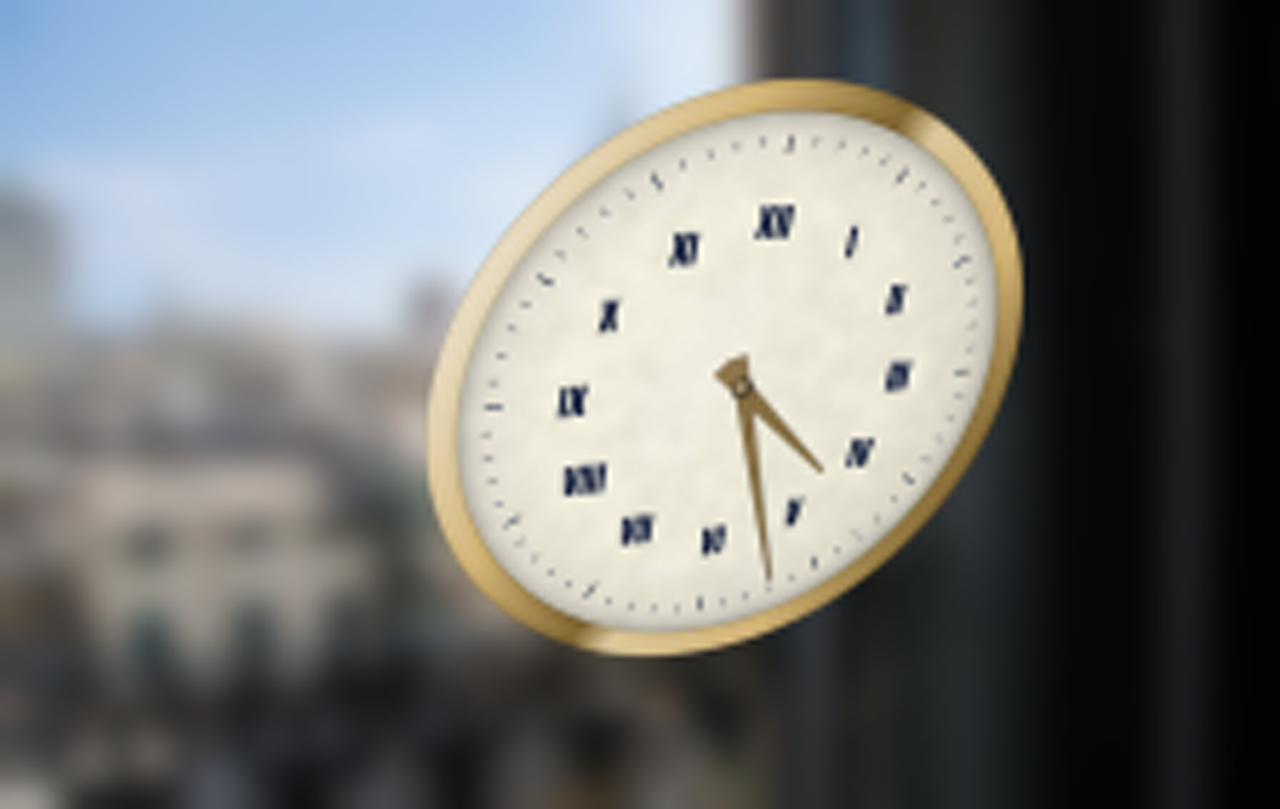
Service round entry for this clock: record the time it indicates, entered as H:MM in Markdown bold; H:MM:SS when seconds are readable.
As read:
**4:27**
